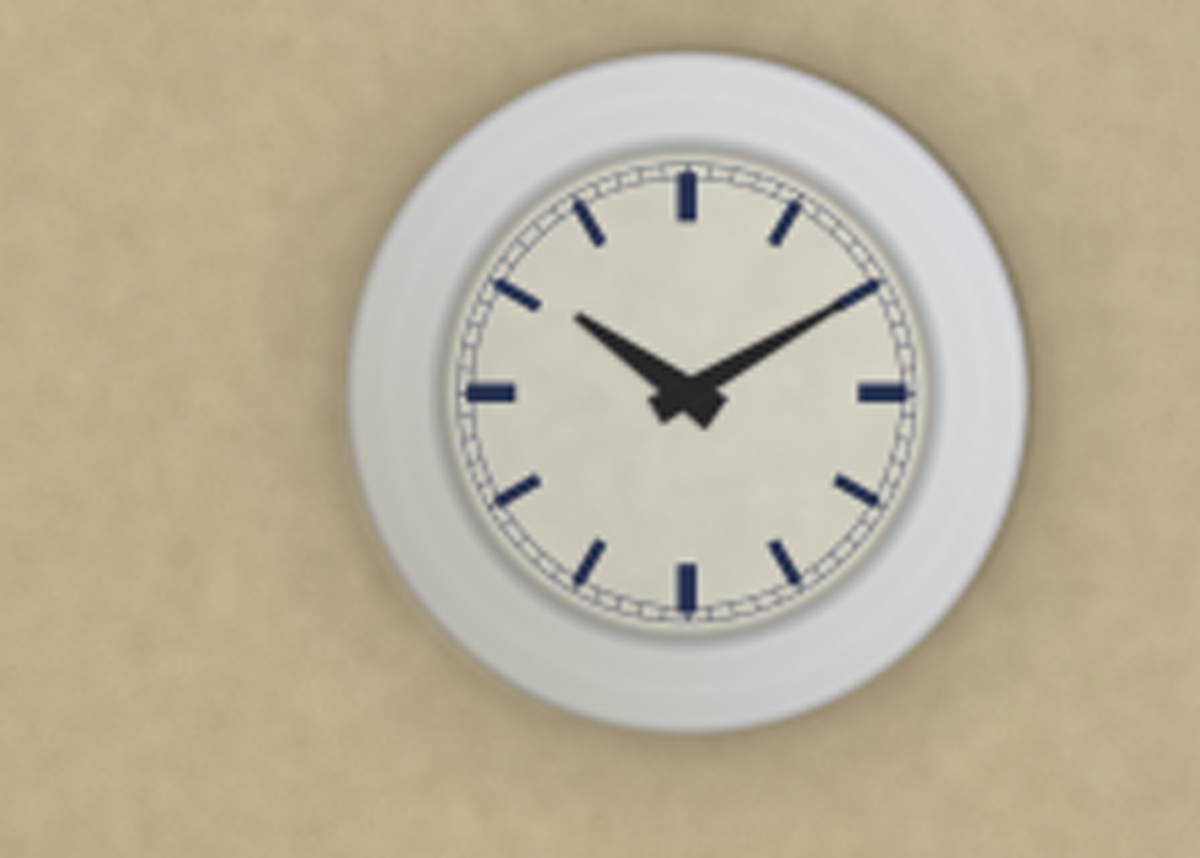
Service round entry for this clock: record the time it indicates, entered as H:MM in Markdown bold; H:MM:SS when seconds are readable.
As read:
**10:10**
